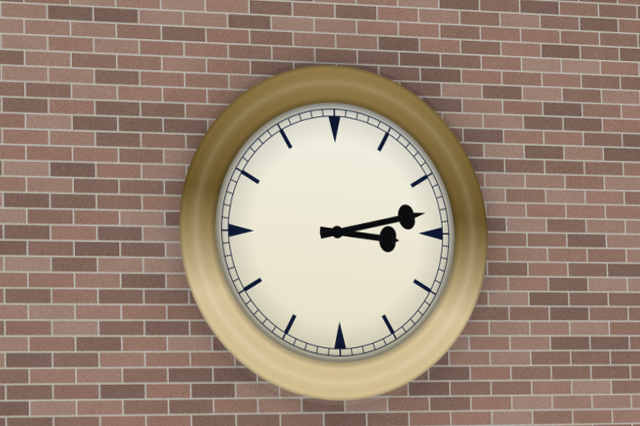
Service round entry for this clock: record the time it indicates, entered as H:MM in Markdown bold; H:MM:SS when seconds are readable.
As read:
**3:13**
